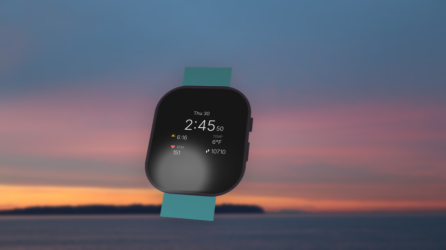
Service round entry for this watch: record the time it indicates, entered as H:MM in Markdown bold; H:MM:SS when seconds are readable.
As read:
**2:45**
